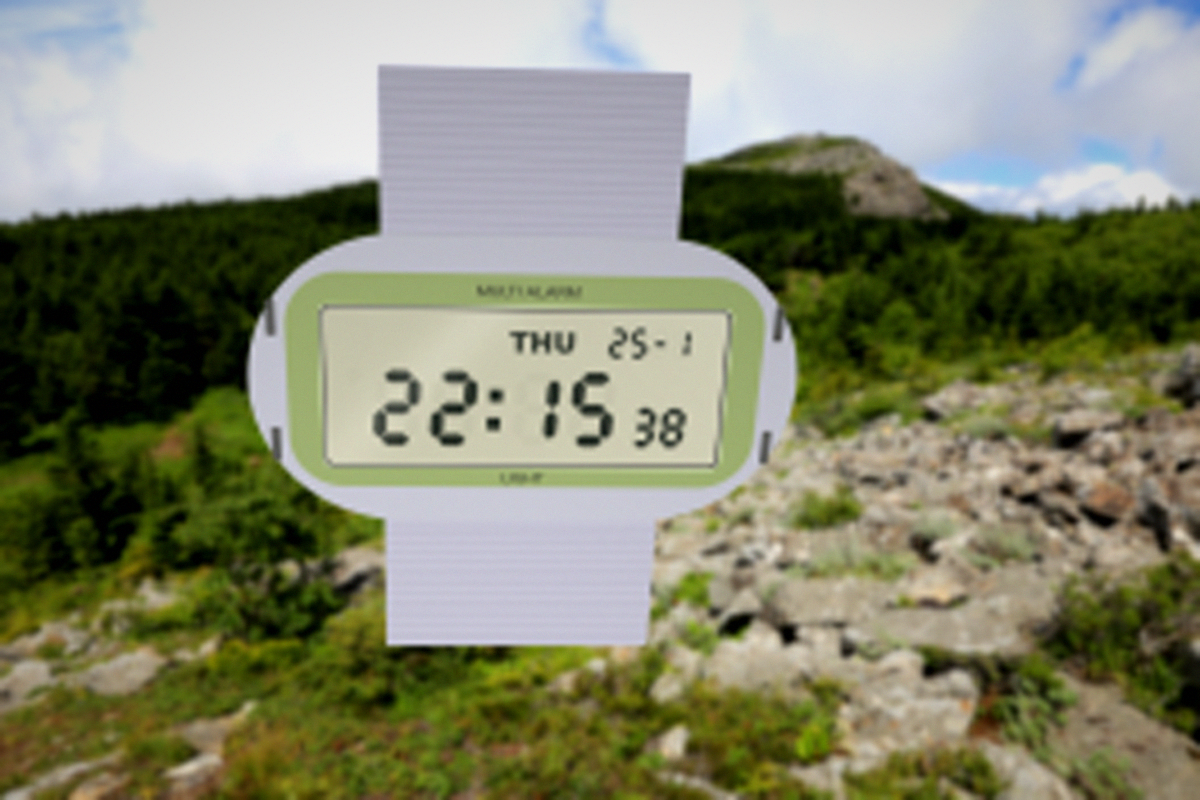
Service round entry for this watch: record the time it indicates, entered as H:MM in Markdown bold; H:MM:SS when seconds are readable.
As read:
**22:15:38**
